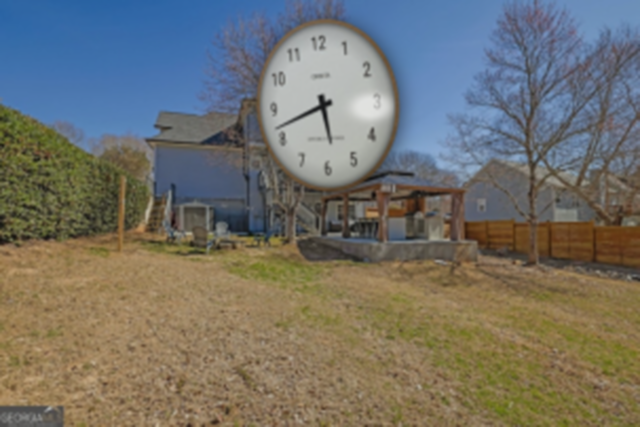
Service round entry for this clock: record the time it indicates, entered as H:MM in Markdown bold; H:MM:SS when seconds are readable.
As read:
**5:42**
